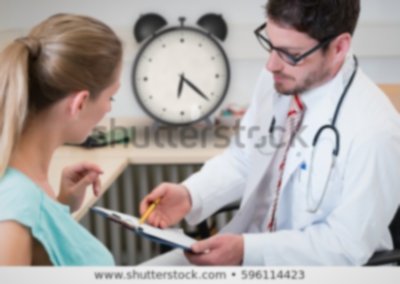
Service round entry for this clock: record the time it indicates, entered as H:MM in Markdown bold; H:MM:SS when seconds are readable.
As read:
**6:22**
